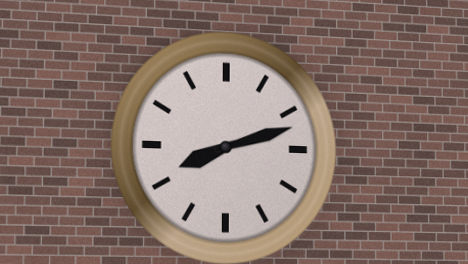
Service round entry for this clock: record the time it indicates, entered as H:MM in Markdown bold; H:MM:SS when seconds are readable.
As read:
**8:12**
